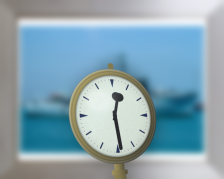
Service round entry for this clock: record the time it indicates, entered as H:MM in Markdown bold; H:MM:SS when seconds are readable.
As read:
**12:29**
